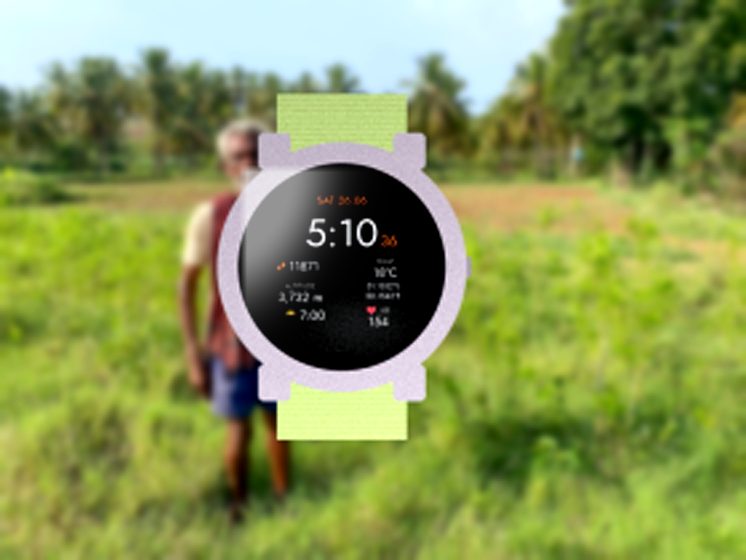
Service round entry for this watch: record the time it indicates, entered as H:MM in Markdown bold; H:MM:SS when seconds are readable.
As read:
**5:10**
